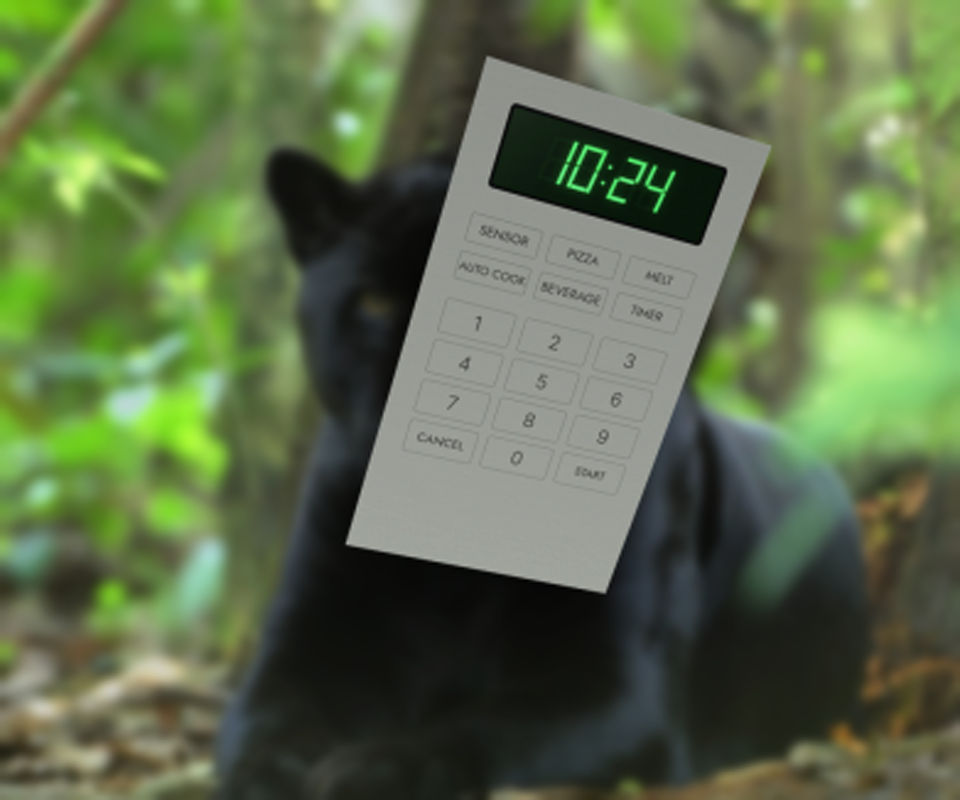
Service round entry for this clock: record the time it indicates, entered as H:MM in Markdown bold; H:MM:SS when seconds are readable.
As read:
**10:24**
